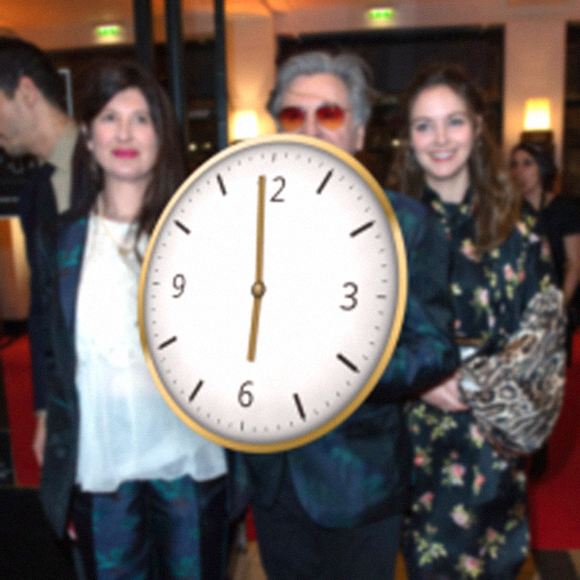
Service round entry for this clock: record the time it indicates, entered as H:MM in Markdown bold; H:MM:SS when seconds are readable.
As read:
**5:59**
